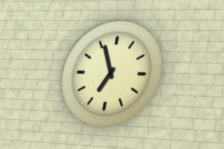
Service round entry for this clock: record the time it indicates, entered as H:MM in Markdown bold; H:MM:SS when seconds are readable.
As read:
**6:56**
